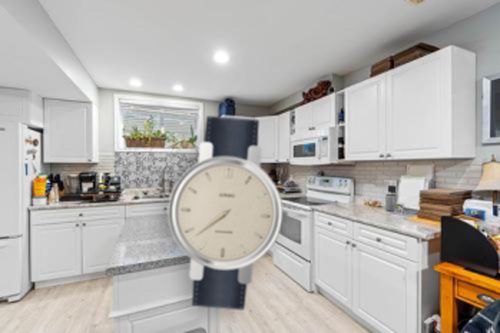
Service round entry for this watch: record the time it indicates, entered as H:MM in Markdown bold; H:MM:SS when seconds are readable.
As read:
**7:38**
